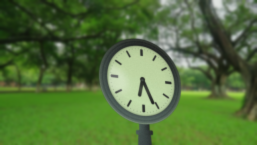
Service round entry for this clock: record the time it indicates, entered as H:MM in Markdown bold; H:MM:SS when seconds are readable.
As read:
**6:26**
